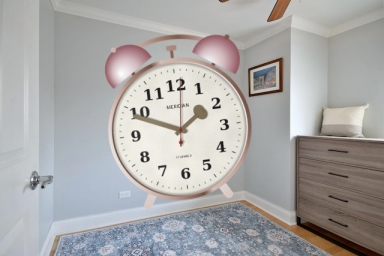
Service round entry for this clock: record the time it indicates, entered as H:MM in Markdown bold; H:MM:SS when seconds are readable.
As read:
**1:49:01**
